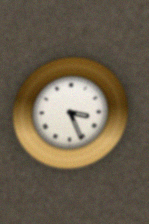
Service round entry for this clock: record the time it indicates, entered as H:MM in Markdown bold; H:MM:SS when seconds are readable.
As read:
**3:26**
